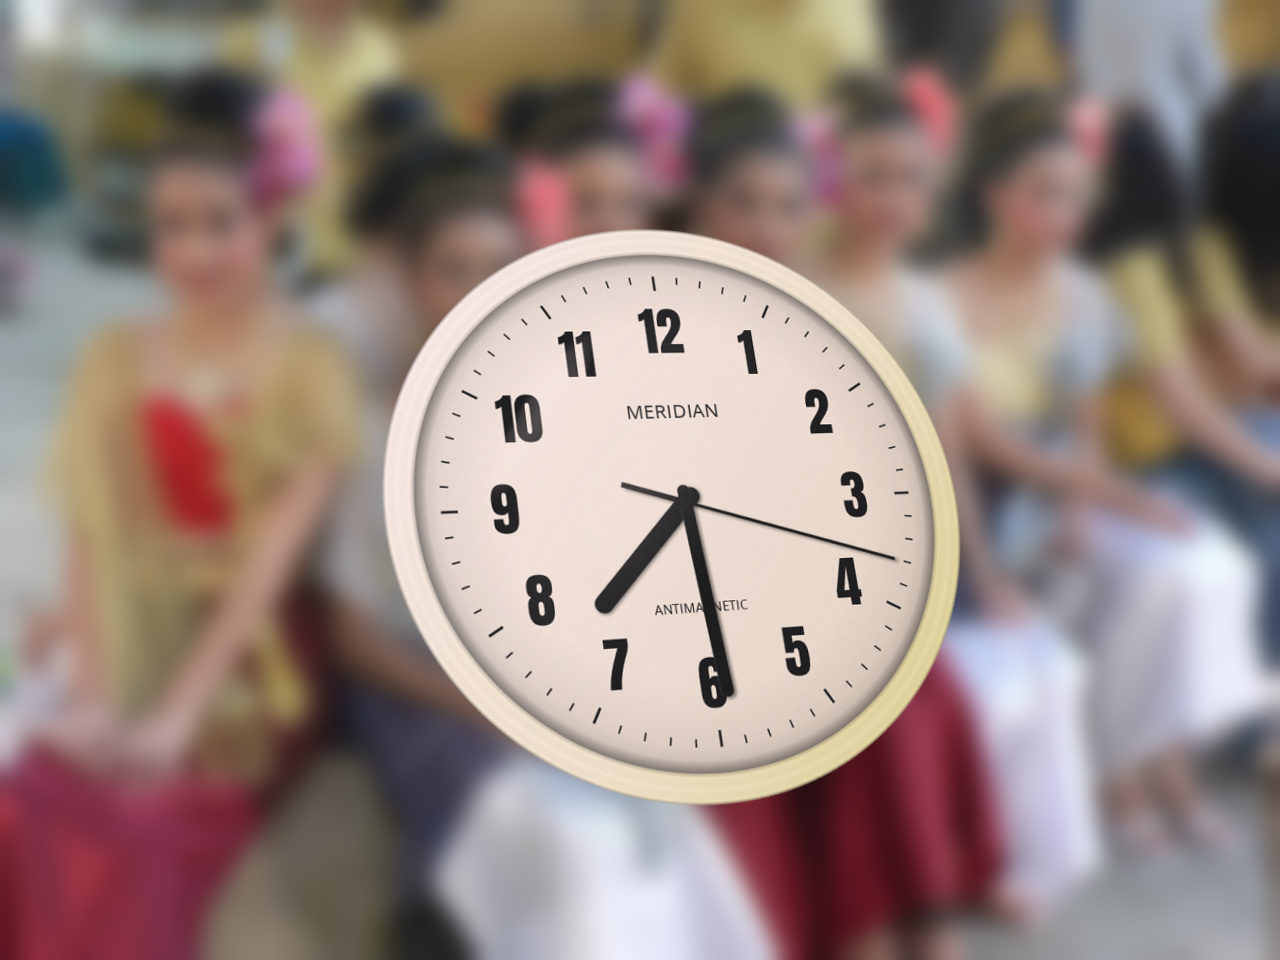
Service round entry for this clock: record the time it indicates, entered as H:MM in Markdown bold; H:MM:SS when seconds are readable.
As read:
**7:29:18**
